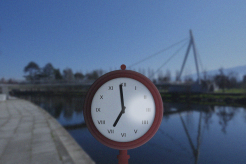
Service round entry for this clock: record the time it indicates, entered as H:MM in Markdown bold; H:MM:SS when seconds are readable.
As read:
**6:59**
